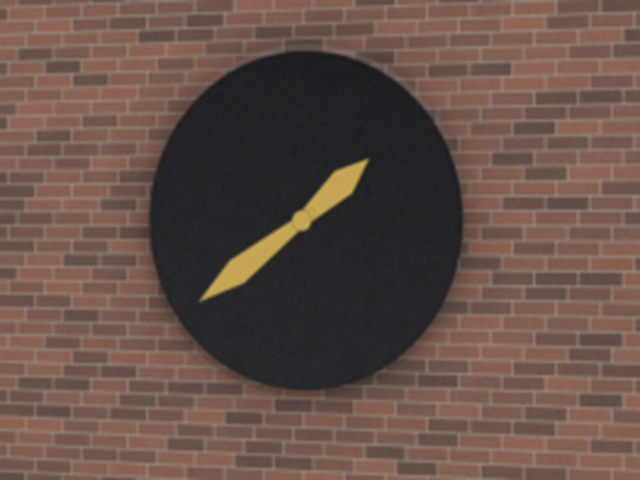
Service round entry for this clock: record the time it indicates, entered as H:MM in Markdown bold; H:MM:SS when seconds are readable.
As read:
**1:39**
